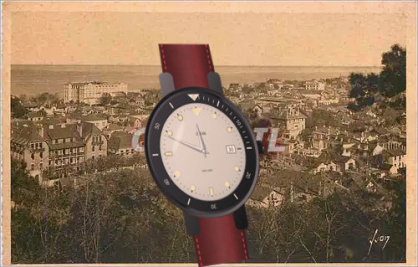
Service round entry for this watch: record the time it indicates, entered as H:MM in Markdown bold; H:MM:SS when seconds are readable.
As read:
**11:49**
